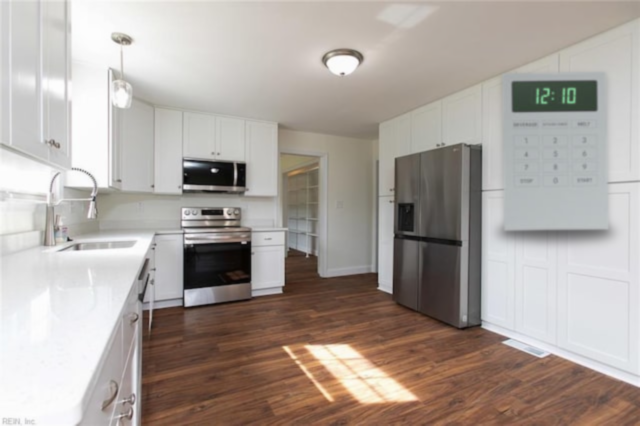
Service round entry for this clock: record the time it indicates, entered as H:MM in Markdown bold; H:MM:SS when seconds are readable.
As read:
**12:10**
